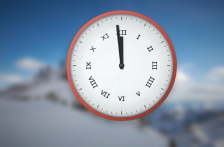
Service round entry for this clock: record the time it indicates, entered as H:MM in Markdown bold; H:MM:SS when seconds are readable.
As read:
**11:59**
